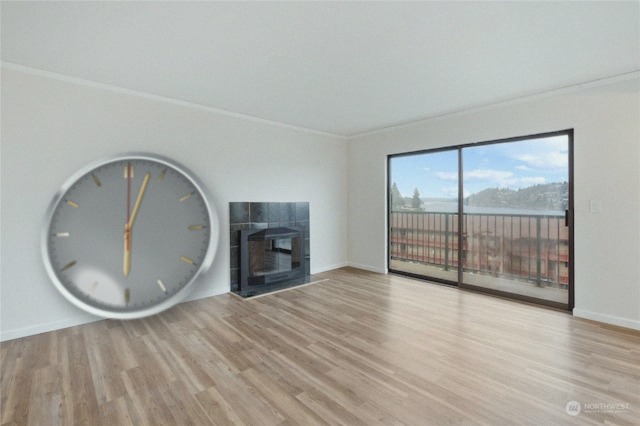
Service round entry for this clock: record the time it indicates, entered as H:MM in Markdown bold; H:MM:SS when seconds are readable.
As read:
**6:03:00**
